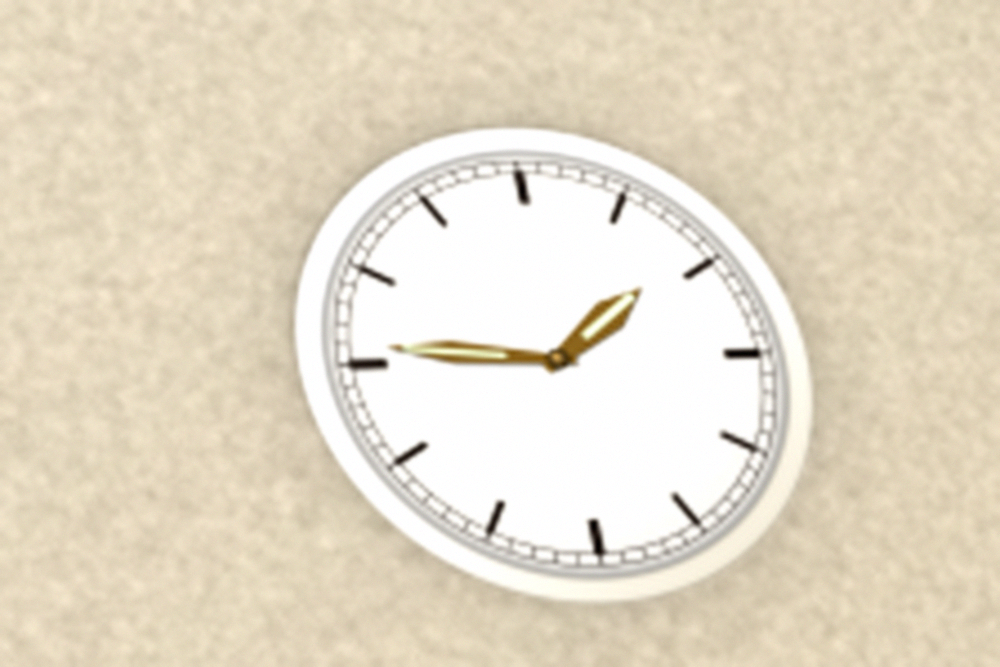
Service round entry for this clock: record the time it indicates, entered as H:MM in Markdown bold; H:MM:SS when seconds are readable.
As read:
**1:46**
